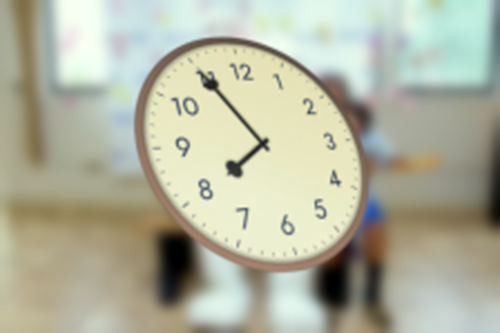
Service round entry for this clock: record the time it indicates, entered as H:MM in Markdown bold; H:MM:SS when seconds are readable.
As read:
**7:55**
